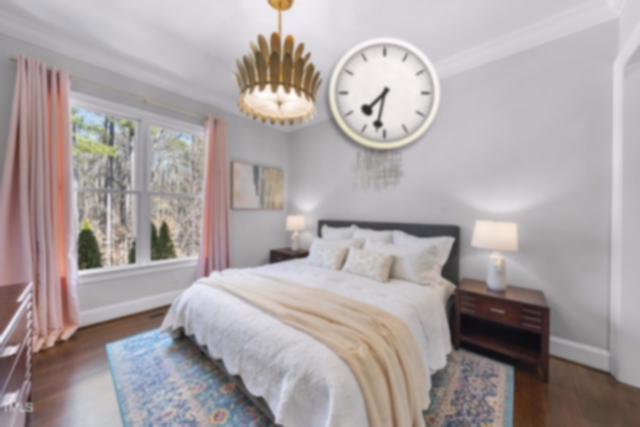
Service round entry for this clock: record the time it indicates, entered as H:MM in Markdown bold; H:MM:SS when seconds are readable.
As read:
**7:32**
